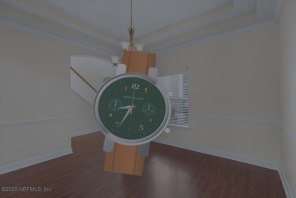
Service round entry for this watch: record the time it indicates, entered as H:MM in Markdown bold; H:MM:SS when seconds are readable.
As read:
**8:34**
